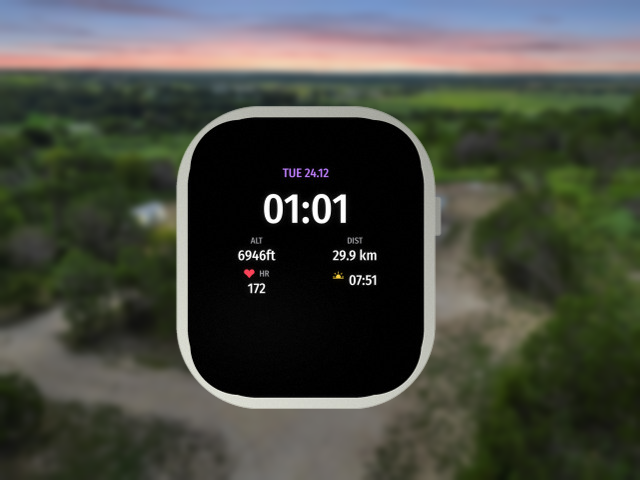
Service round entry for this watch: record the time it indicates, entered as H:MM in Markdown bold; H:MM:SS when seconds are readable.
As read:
**1:01**
